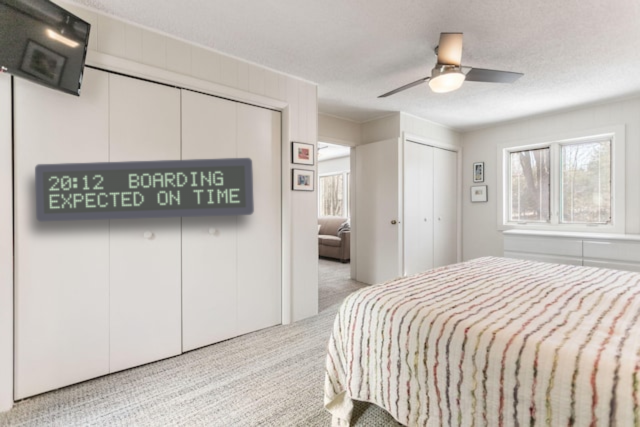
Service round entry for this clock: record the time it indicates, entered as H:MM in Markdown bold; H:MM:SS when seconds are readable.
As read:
**20:12**
